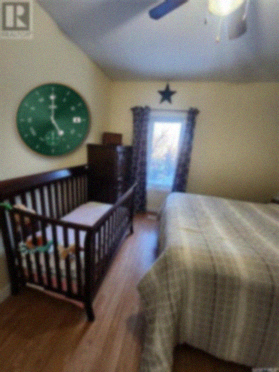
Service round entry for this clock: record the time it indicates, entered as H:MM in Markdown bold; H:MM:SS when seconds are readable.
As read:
**5:00**
